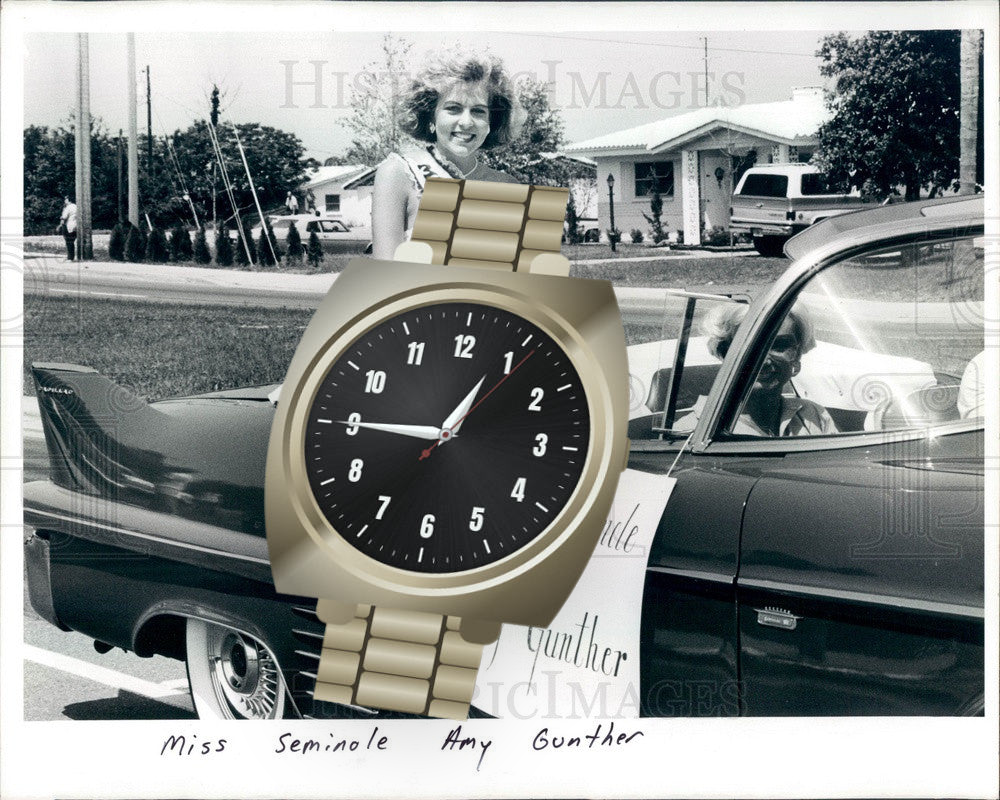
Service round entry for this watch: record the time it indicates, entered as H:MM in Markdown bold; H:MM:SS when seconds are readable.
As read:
**12:45:06**
